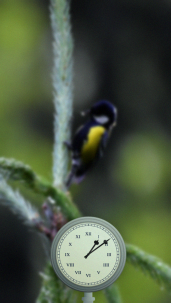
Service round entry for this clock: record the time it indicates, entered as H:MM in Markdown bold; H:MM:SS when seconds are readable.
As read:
**1:09**
